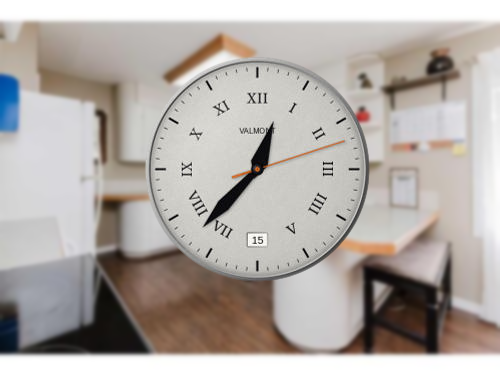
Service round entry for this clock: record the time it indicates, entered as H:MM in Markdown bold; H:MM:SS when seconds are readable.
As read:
**12:37:12**
